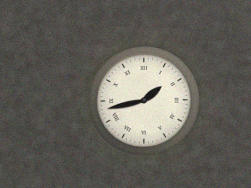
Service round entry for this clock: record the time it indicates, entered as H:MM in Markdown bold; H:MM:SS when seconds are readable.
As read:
**1:43**
